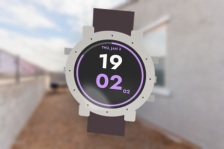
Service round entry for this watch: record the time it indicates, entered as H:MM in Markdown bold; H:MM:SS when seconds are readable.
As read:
**19:02**
